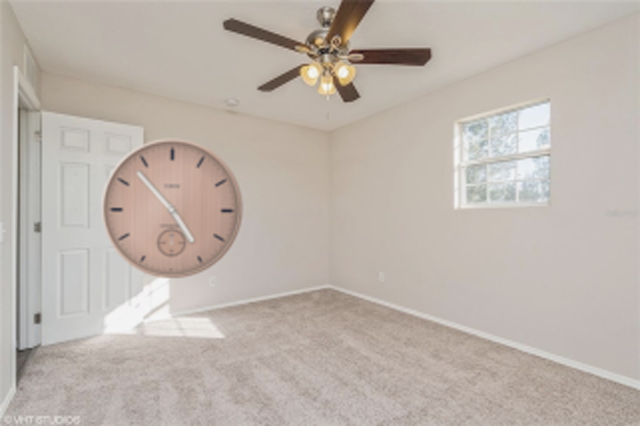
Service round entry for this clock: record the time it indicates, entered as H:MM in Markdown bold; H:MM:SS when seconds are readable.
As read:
**4:53**
